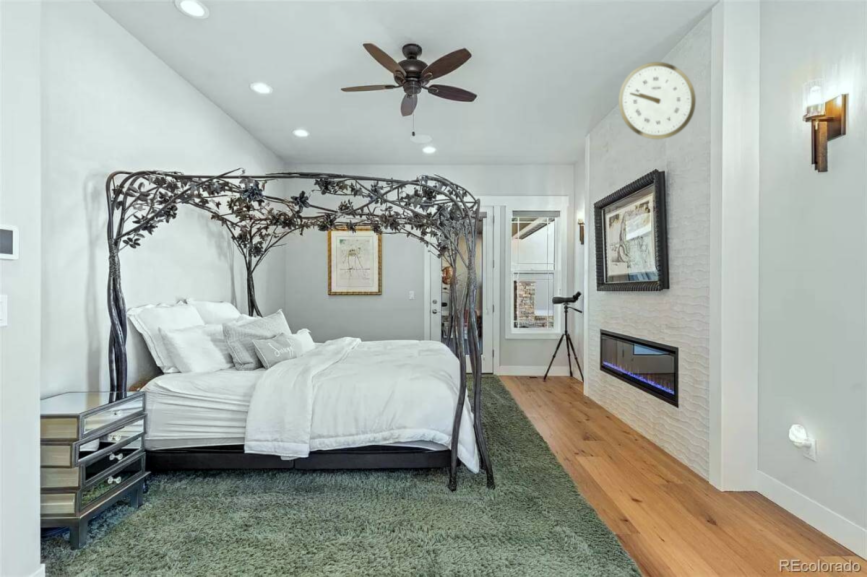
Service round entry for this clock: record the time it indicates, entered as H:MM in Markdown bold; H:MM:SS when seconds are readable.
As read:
**9:48**
